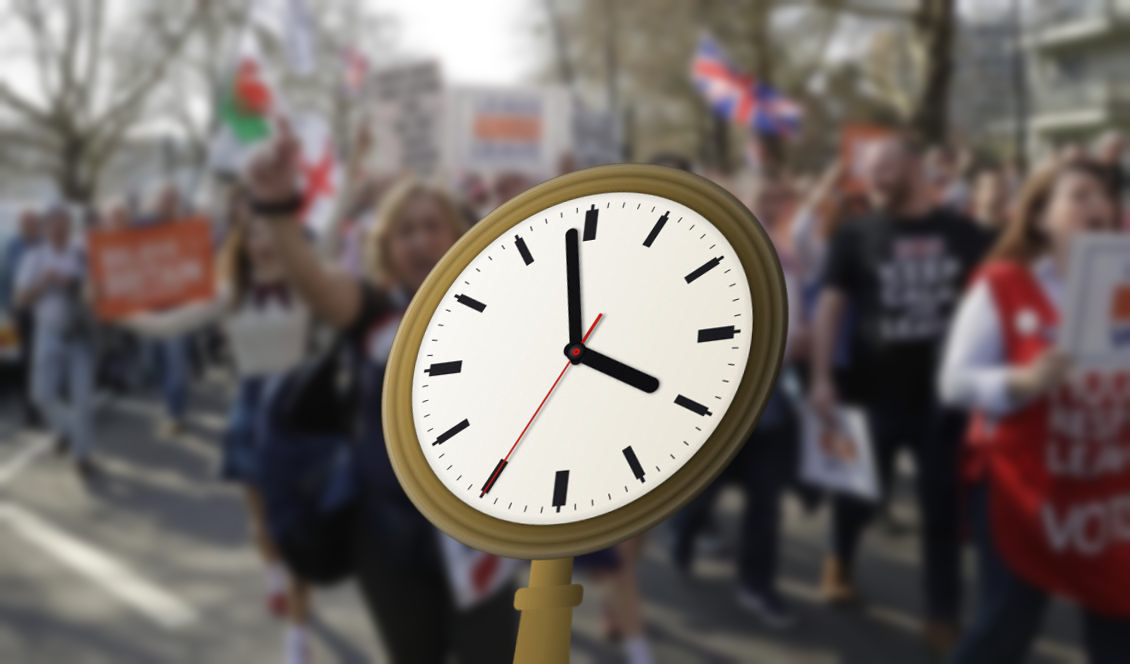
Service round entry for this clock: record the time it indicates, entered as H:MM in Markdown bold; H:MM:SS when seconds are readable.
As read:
**3:58:35**
